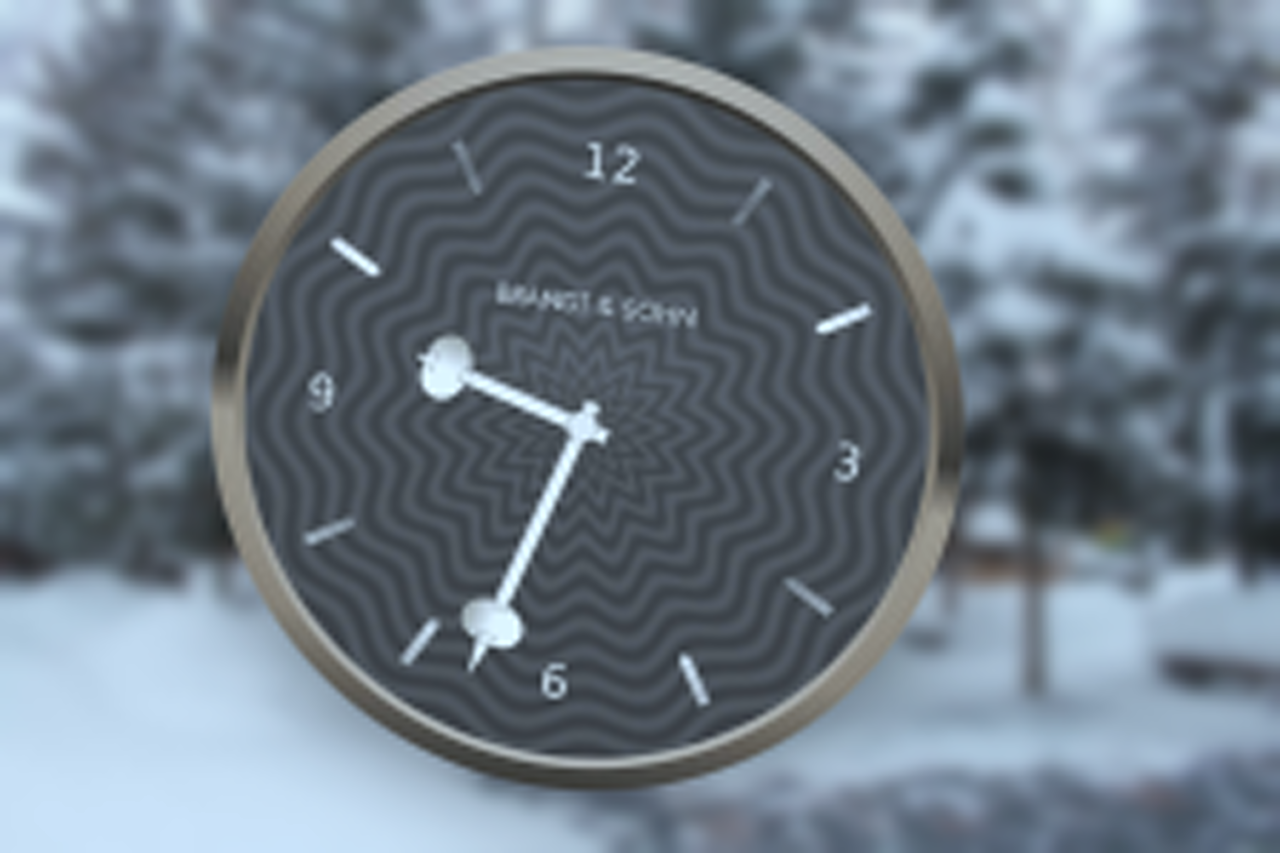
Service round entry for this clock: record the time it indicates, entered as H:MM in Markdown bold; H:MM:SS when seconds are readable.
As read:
**9:33**
